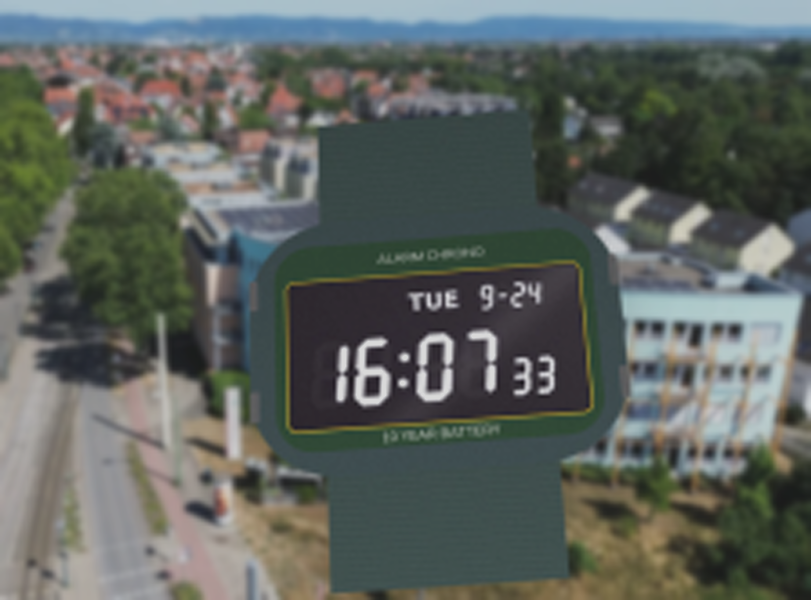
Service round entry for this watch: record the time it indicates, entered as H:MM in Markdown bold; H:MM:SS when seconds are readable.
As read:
**16:07:33**
